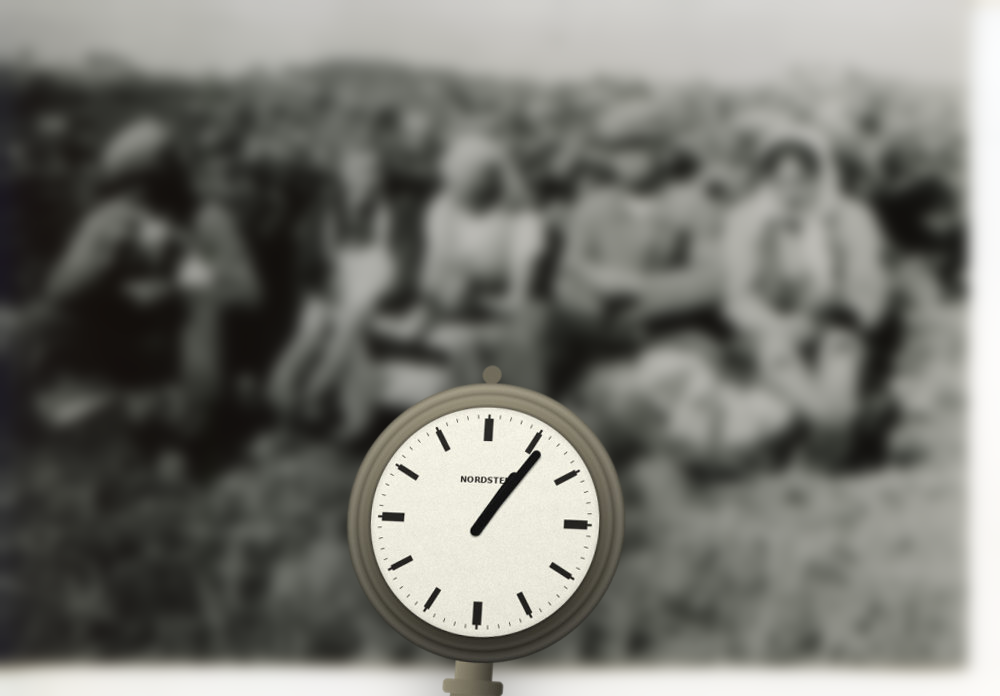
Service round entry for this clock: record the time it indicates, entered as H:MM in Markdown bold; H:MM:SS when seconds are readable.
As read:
**1:06**
